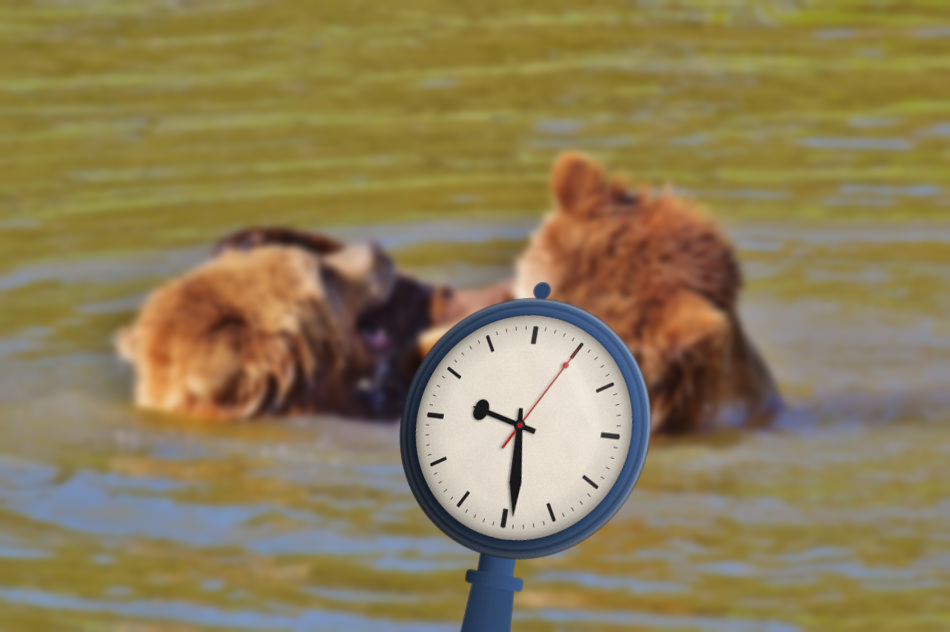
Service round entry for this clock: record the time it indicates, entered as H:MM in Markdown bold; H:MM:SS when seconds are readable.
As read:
**9:29:05**
